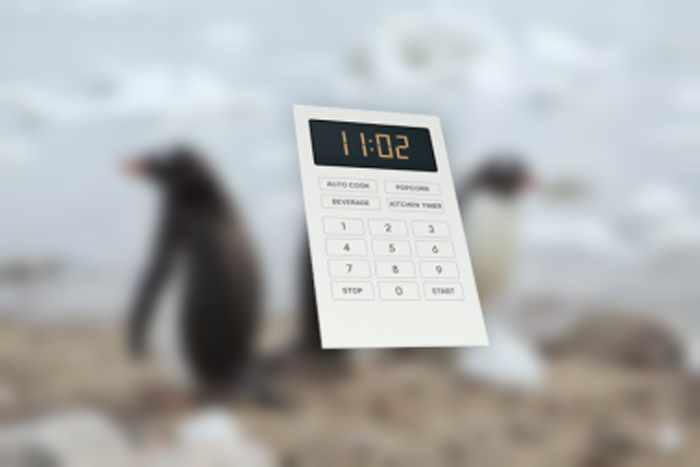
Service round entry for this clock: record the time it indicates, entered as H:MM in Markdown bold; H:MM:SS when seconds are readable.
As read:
**11:02**
